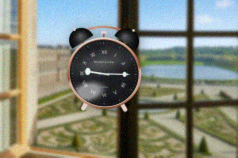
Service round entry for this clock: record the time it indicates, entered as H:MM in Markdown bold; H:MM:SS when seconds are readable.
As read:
**9:15**
